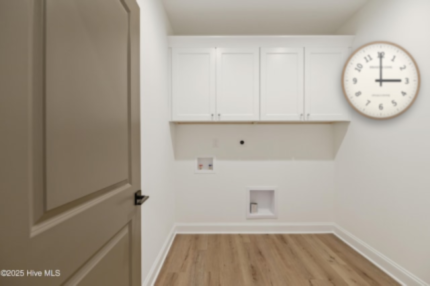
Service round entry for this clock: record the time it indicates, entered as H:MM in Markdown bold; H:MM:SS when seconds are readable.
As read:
**3:00**
